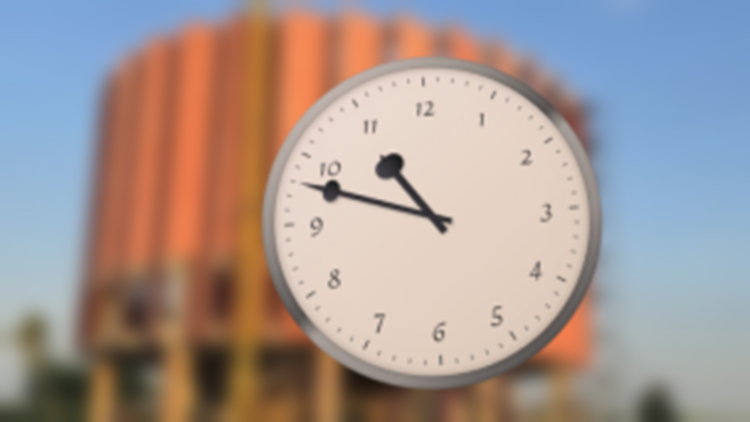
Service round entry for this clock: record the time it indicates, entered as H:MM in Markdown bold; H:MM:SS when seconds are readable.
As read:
**10:48**
